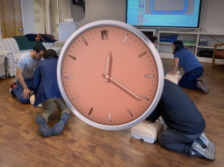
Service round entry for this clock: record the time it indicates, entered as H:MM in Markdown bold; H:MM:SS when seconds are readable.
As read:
**12:21**
